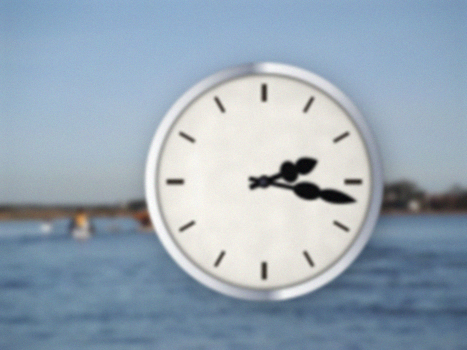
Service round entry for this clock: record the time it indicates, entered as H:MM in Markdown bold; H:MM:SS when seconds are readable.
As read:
**2:17**
